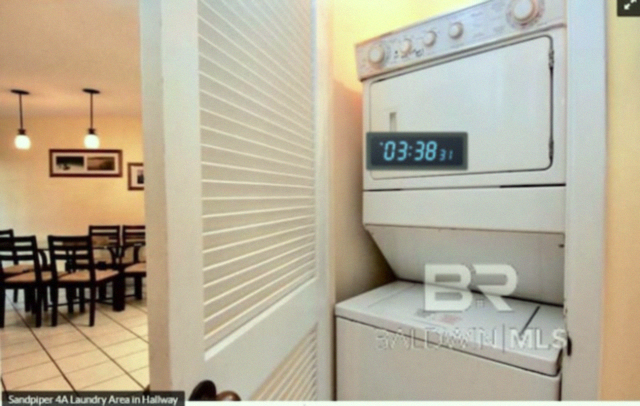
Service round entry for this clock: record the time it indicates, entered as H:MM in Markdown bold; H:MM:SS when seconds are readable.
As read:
**3:38**
